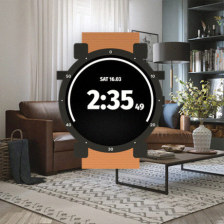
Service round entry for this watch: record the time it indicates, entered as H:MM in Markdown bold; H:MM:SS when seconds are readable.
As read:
**2:35:49**
